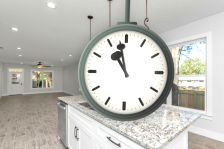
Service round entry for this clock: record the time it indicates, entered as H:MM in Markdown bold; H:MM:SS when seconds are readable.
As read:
**10:58**
